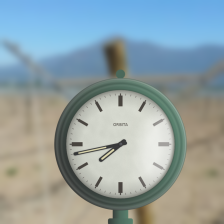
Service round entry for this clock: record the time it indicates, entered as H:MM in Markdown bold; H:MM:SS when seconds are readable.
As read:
**7:43**
